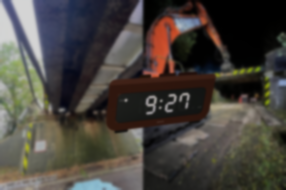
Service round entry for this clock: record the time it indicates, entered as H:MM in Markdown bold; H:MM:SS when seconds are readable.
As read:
**9:27**
